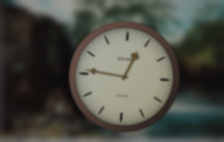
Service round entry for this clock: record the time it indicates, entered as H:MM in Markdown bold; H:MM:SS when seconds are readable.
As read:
**12:46**
